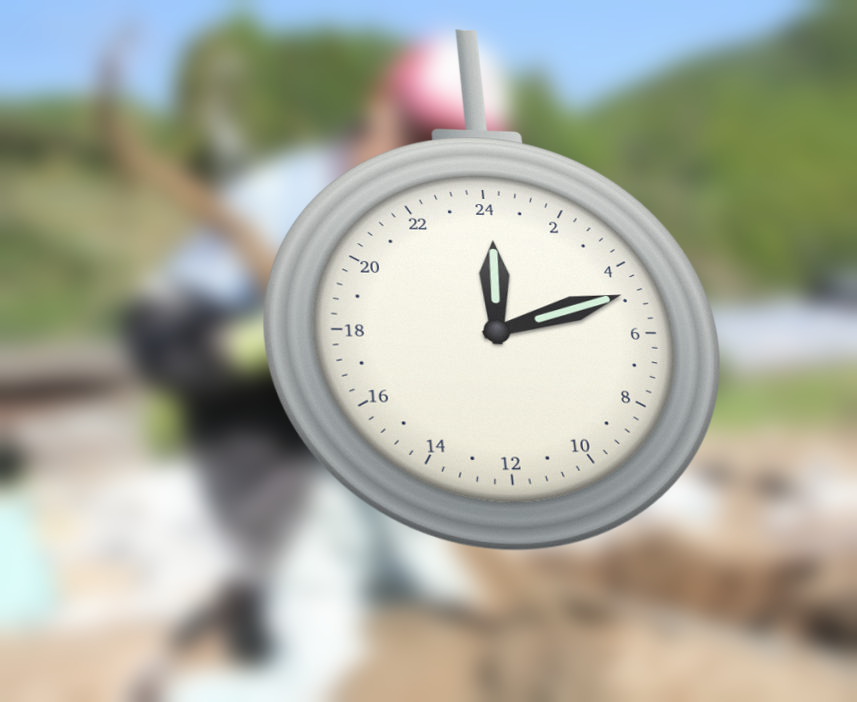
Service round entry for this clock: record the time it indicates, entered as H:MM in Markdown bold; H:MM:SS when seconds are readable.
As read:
**0:12**
